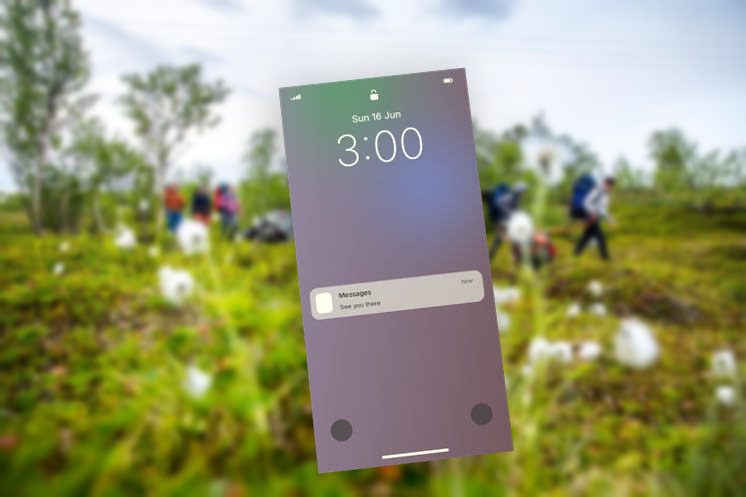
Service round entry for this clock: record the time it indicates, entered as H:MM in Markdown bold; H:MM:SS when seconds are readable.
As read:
**3:00**
